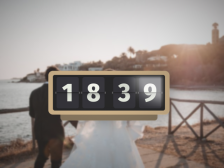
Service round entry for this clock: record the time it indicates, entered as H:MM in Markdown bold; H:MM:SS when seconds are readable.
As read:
**18:39**
